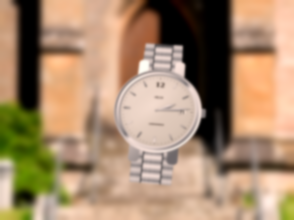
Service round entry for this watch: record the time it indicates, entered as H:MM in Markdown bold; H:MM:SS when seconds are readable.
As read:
**2:14**
